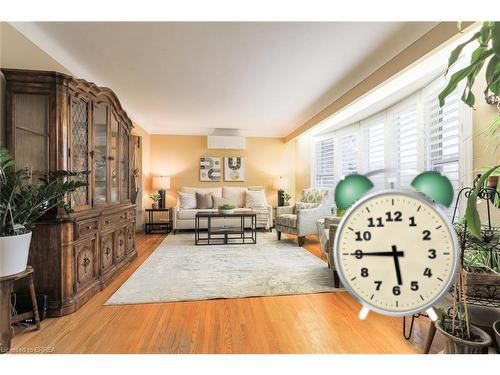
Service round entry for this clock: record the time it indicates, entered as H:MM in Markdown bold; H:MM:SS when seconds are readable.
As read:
**5:45**
